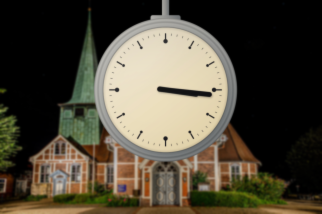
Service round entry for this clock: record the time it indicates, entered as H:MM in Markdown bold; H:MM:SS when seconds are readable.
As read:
**3:16**
